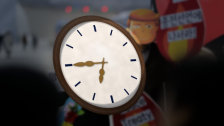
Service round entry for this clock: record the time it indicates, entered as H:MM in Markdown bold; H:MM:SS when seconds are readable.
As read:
**6:45**
